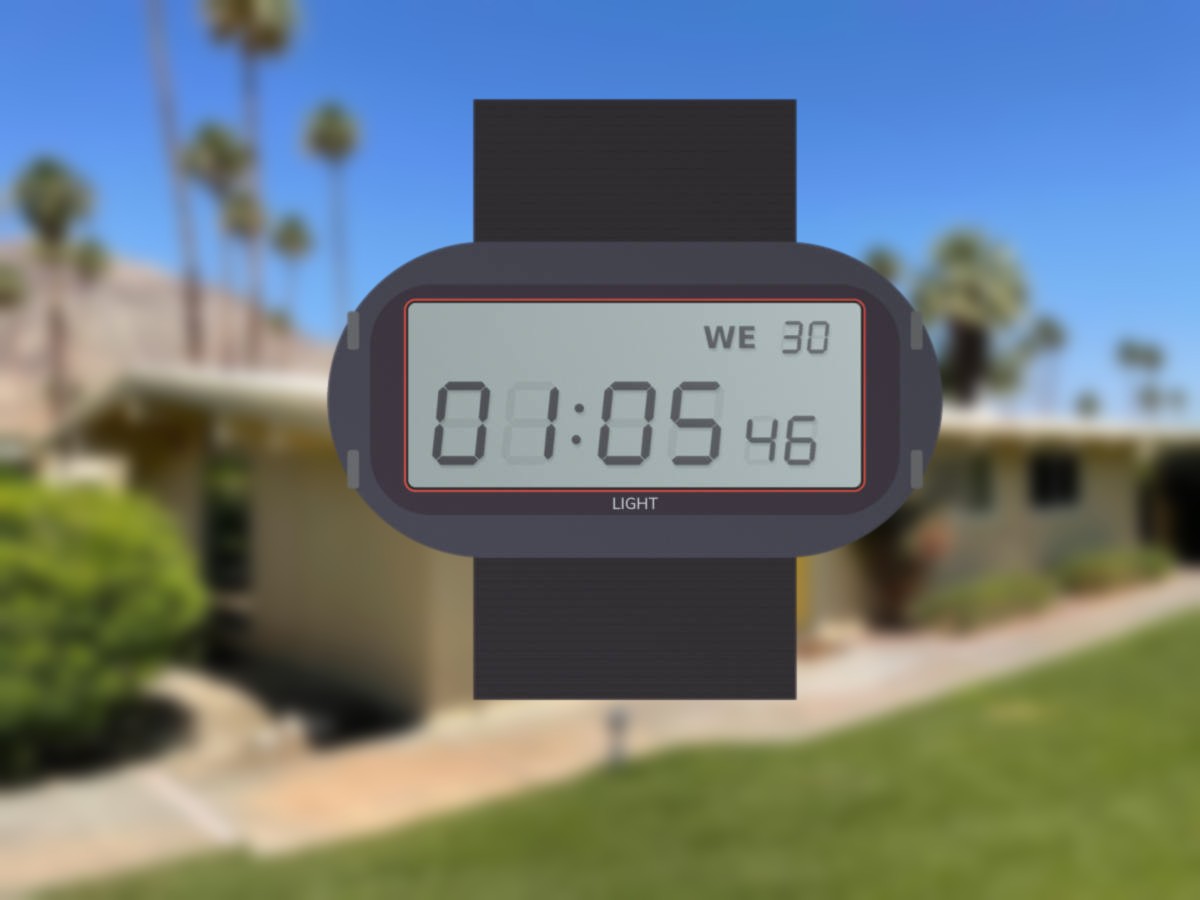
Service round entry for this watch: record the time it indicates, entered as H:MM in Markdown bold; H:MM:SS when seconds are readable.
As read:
**1:05:46**
